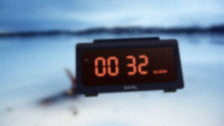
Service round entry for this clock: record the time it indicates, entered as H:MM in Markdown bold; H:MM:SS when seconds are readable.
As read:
**0:32**
